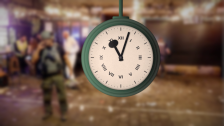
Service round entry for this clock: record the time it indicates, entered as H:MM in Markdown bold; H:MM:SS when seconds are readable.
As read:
**11:03**
